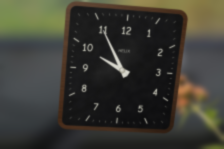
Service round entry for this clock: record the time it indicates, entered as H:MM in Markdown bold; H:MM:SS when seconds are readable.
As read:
**9:55**
